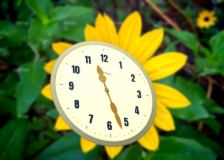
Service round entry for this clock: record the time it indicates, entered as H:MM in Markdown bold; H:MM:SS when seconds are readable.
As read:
**11:27**
